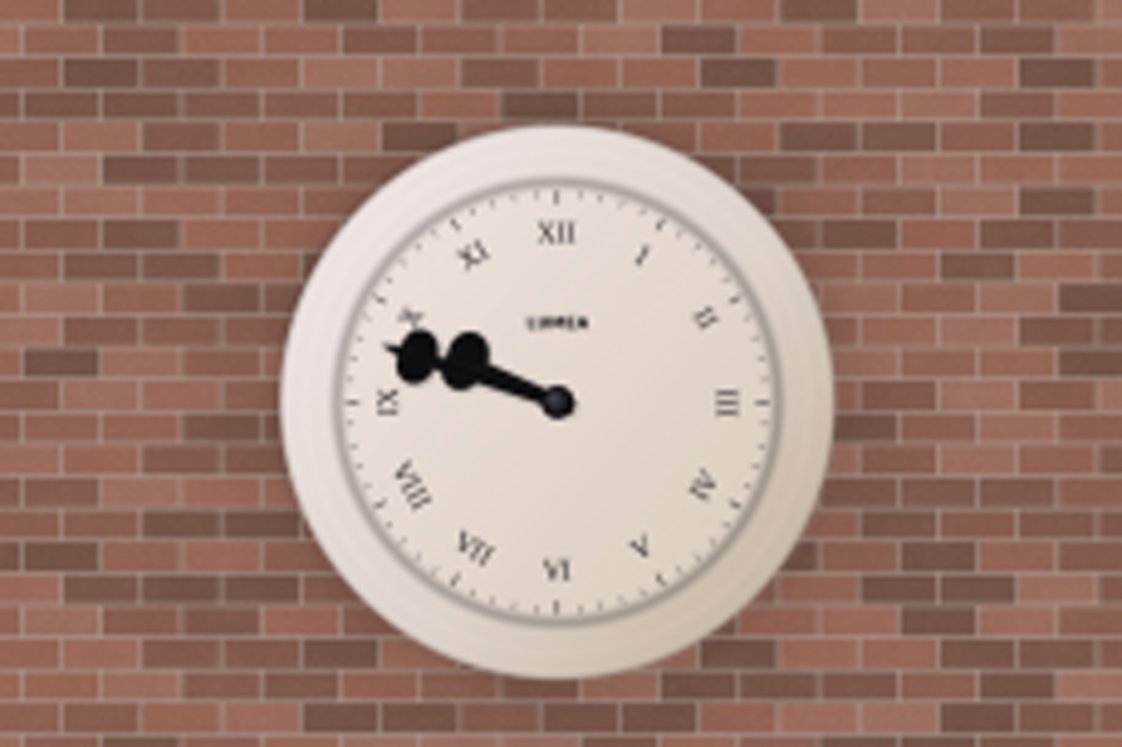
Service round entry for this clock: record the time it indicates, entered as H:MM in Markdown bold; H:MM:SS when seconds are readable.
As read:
**9:48**
